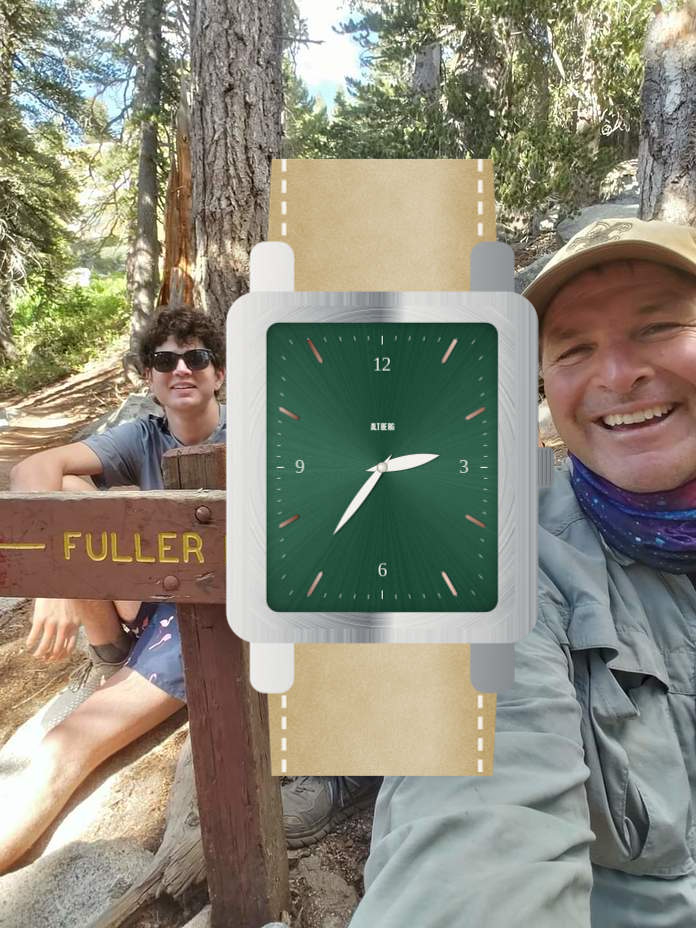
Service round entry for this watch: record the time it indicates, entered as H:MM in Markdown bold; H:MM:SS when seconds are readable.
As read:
**2:36**
